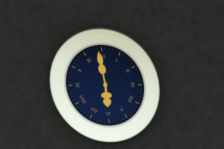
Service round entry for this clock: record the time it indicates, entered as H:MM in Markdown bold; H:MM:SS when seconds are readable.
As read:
**5:59**
